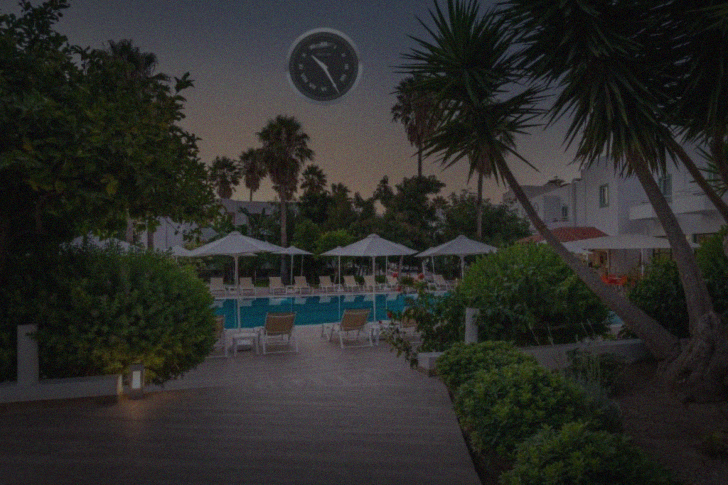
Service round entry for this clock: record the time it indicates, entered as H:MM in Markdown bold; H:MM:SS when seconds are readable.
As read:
**10:25**
